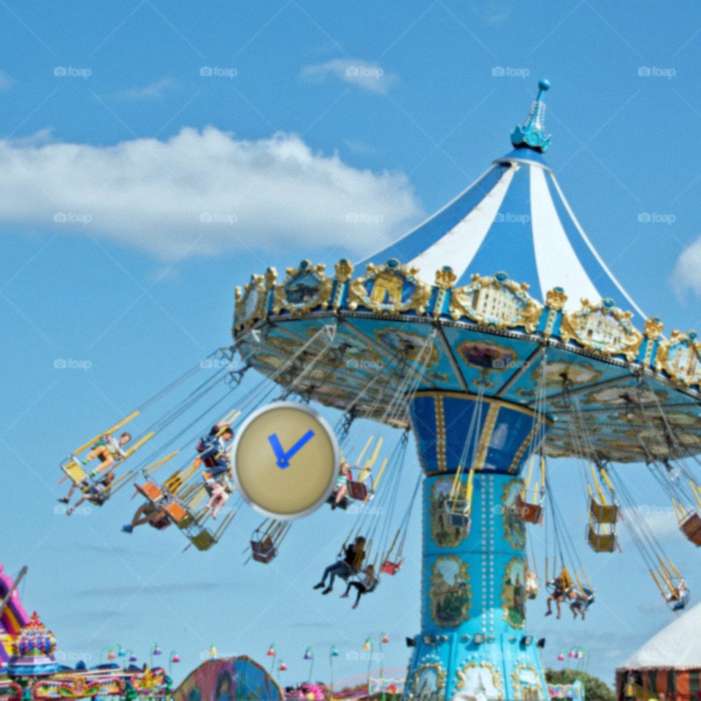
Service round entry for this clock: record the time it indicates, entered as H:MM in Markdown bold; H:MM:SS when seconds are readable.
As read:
**11:08**
